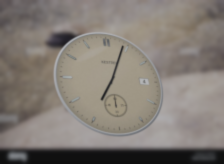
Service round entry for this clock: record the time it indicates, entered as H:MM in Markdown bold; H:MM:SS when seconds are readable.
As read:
**7:04**
